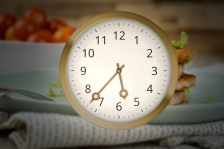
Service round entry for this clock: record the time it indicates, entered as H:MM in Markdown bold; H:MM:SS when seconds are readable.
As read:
**5:37**
